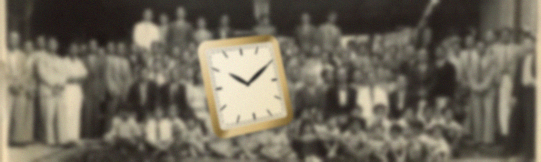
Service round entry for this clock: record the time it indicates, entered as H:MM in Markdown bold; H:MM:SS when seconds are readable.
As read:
**10:10**
